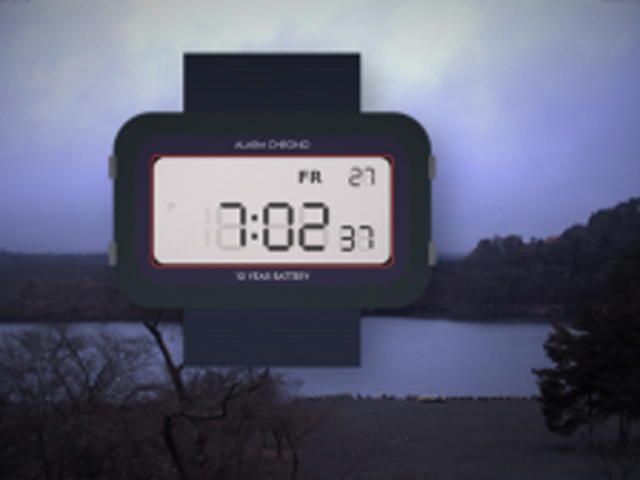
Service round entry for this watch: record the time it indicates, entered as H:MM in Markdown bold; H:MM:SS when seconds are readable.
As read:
**7:02:37**
